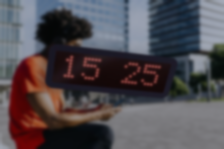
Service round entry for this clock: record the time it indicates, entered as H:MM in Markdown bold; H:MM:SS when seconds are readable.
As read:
**15:25**
